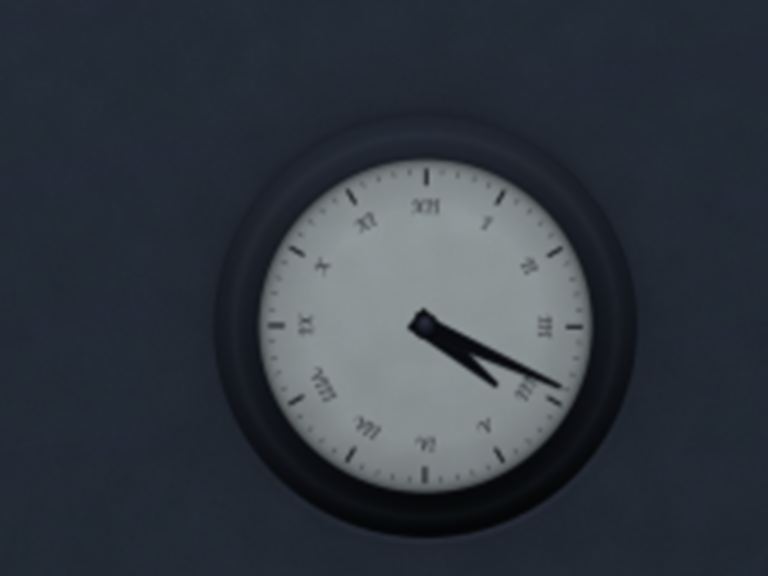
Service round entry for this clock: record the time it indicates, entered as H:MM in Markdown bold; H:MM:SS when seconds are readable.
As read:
**4:19**
